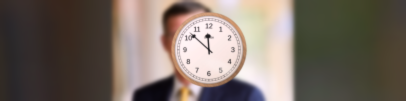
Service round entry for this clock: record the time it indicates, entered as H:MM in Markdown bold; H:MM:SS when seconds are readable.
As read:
**11:52**
